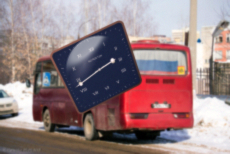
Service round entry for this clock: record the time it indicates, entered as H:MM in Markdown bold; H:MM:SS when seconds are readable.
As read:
**2:43**
